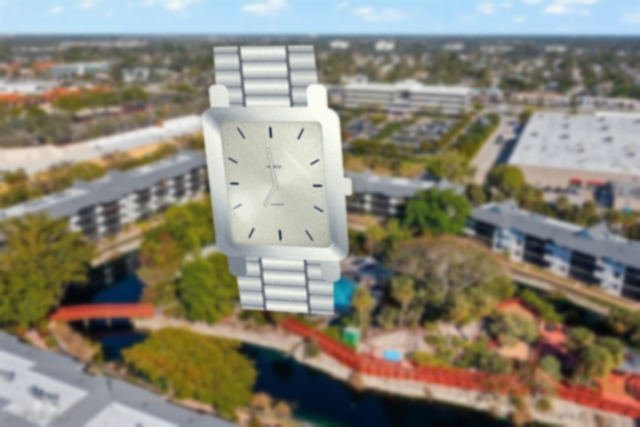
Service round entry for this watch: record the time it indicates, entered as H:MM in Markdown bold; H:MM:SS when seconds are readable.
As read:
**6:59**
